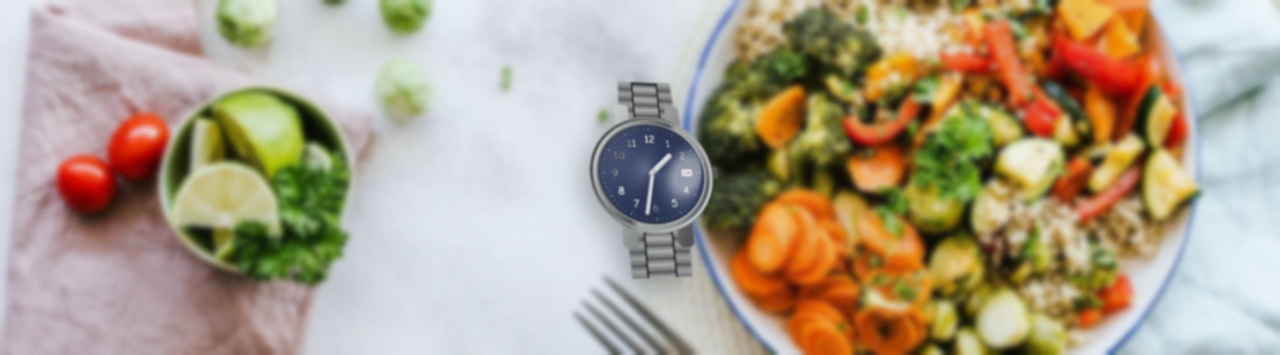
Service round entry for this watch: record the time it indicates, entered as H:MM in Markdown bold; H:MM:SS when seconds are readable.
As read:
**1:32**
